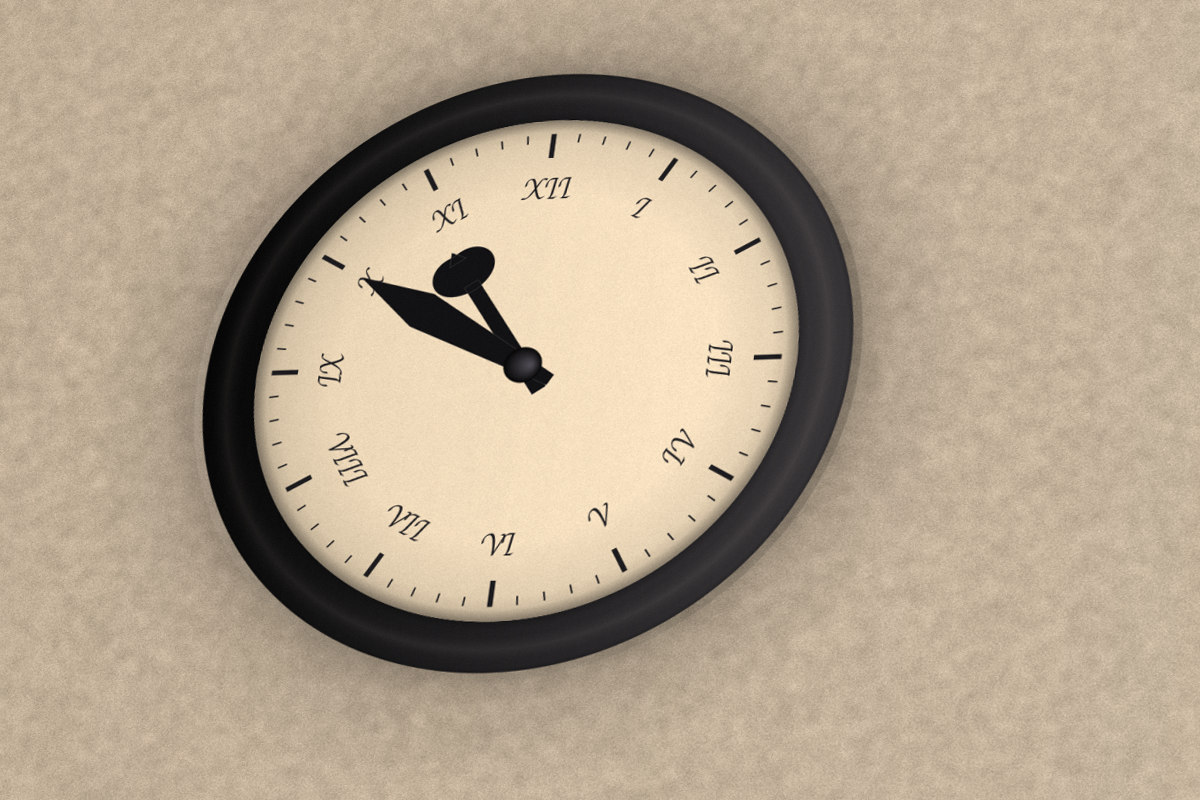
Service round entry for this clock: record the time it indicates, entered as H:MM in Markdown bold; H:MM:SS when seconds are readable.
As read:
**10:50**
